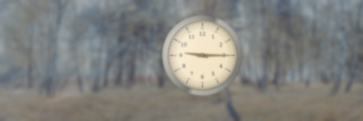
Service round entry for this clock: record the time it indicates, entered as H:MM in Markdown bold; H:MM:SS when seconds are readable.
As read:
**9:15**
